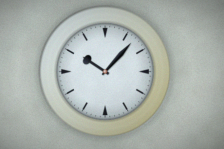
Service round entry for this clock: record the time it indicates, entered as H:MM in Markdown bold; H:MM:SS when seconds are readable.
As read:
**10:07**
